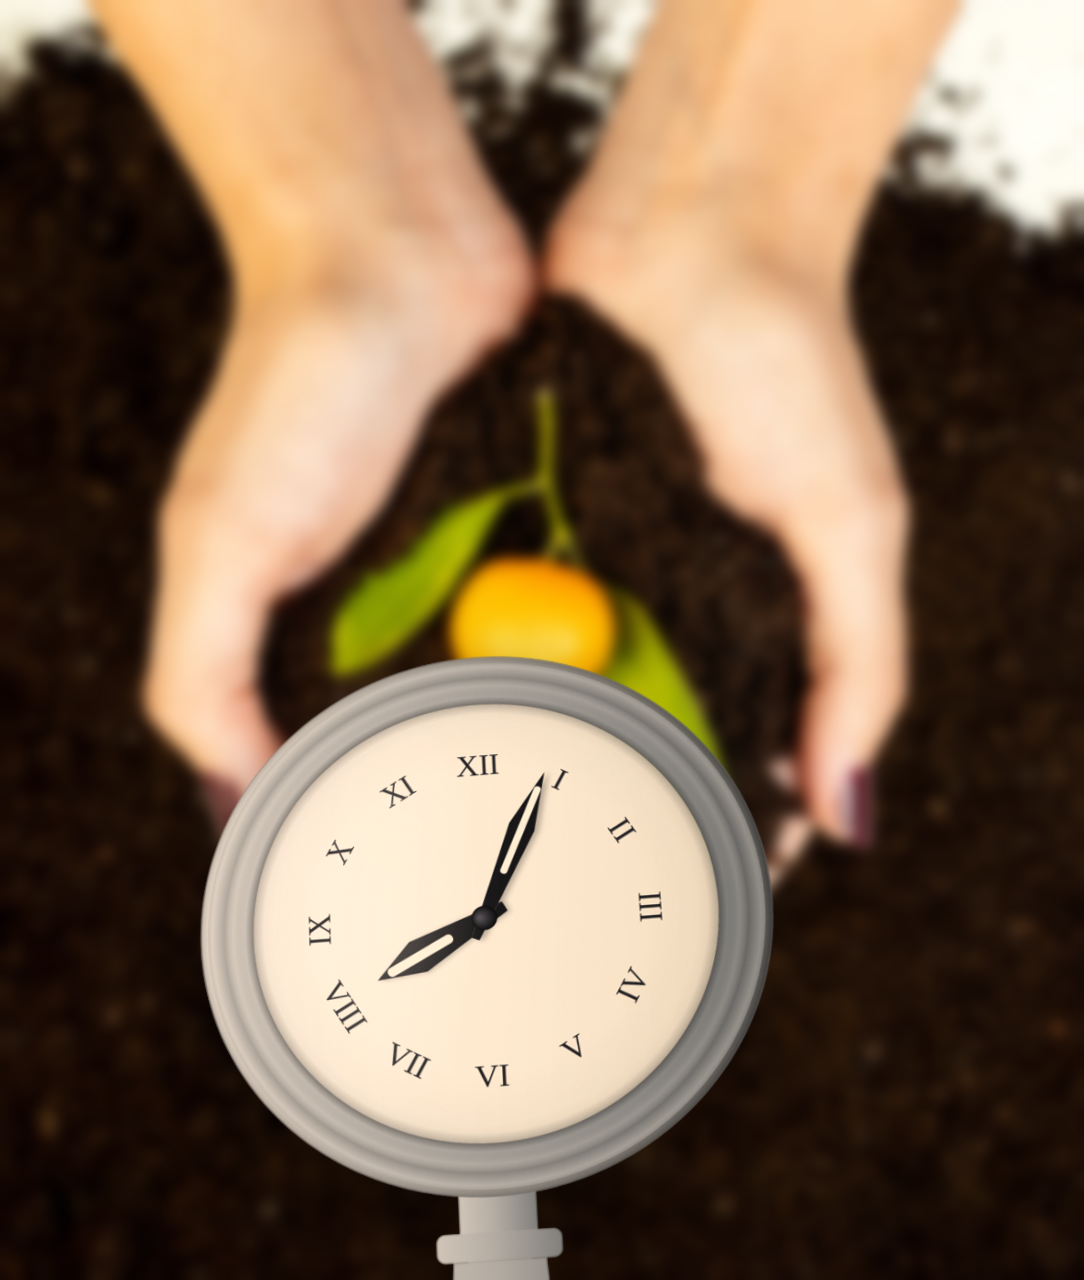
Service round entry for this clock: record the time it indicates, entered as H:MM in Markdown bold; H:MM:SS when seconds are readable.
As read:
**8:04**
